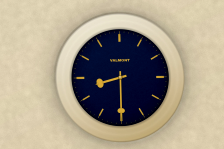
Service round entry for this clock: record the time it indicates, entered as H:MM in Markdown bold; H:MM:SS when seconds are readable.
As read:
**8:30**
